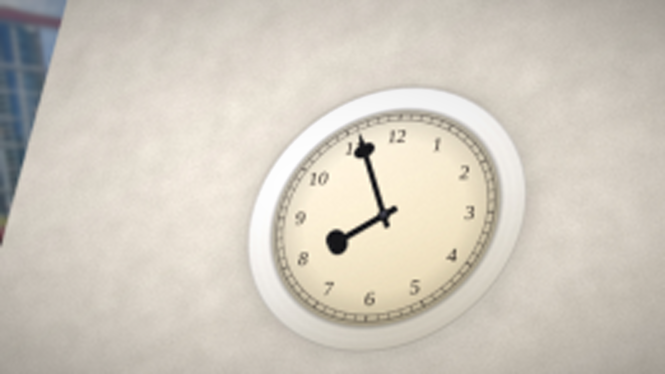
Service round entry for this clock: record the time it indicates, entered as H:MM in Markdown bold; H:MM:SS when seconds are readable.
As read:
**7:56**
